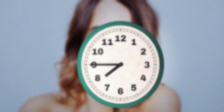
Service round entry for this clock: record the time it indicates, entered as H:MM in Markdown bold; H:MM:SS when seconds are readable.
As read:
**7:45**
